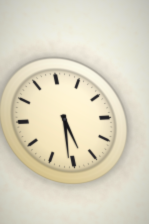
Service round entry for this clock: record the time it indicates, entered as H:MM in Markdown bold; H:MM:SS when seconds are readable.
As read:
**5:31**
